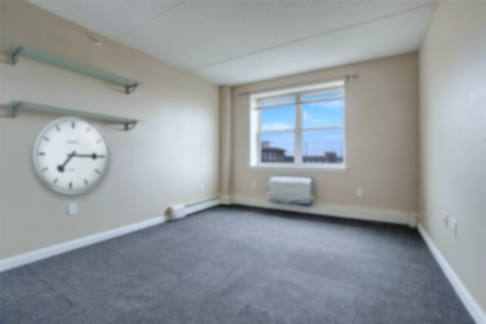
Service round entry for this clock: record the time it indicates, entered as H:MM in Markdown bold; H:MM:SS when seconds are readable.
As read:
**7:15**
